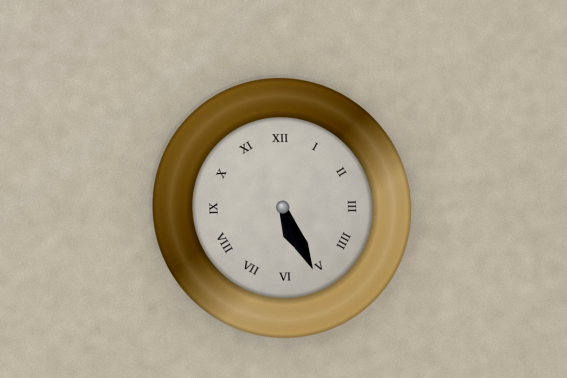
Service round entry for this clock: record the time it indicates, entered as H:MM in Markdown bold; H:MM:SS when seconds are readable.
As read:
**5:26**
